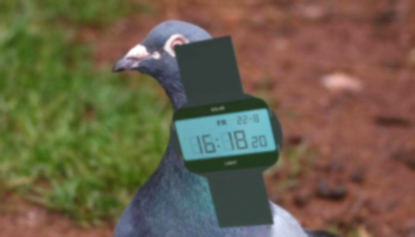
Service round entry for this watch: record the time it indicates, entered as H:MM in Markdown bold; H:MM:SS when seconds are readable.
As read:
**16:18**
